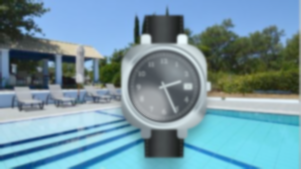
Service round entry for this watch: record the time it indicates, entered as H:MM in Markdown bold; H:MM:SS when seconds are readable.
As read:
**2:26**
